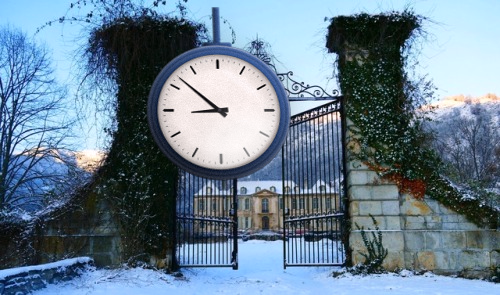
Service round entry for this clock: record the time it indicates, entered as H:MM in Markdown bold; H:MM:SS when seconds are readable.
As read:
**8:52**
